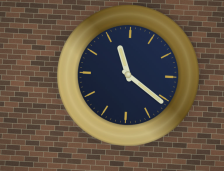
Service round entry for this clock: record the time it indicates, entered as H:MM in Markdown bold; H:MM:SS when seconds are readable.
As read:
**11:21**
